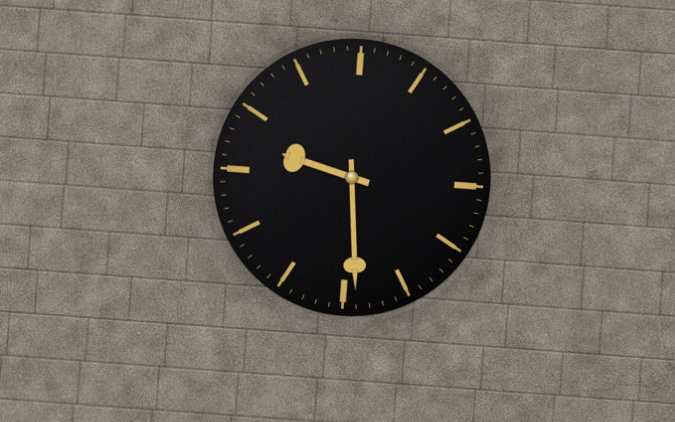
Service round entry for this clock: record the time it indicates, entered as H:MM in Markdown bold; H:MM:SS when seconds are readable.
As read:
**9:29**
